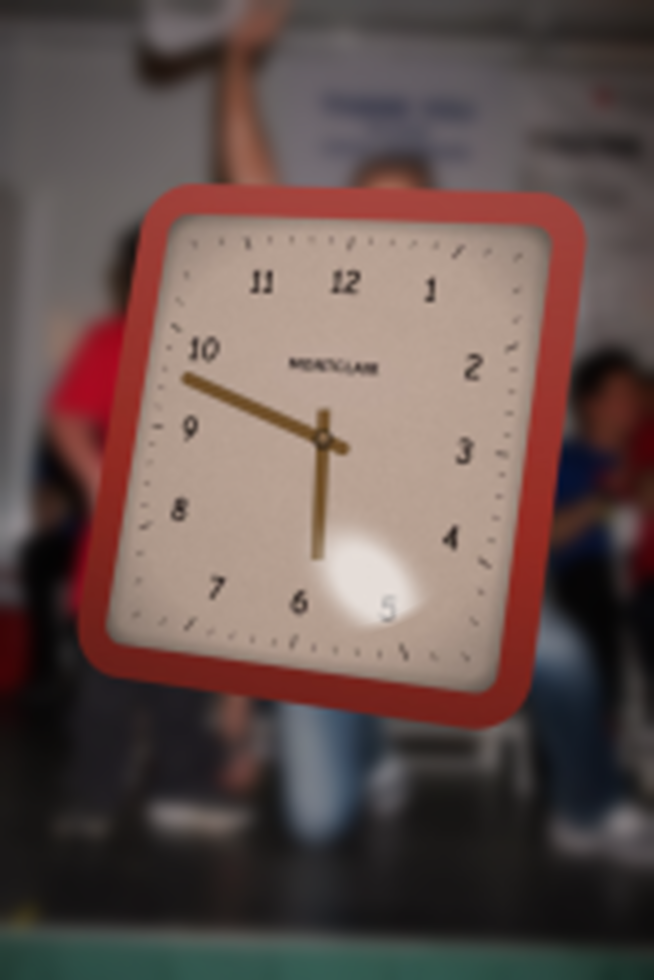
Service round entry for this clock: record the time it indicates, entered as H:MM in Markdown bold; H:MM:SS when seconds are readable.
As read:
**5:48**
